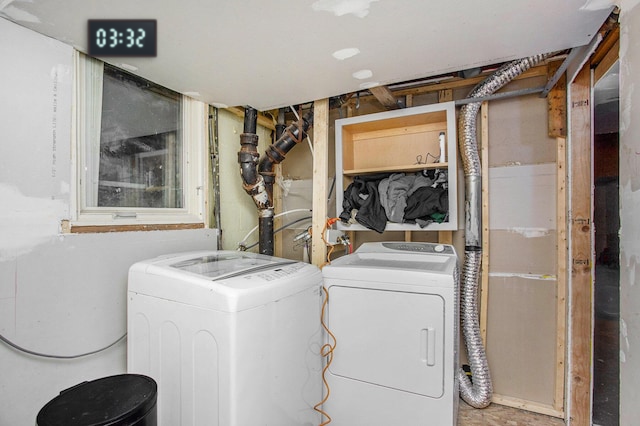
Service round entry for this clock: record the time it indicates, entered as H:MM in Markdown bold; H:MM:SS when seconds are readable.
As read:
**3:32**
